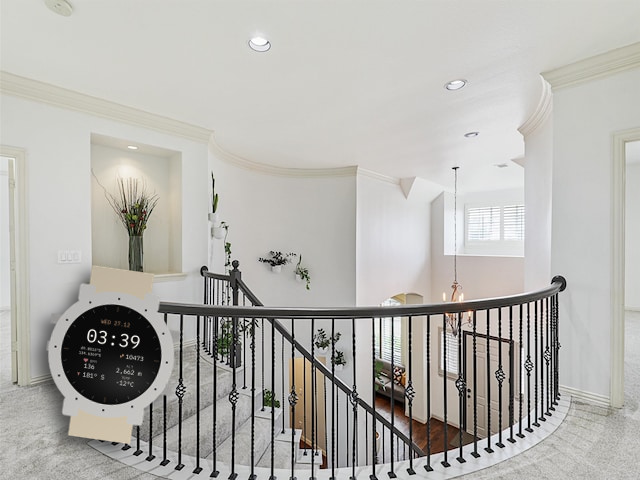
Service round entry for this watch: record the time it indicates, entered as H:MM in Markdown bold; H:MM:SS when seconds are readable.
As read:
**3:39**
